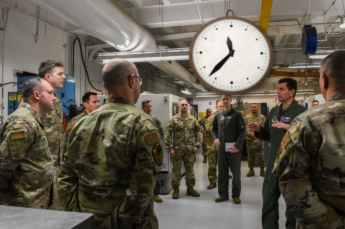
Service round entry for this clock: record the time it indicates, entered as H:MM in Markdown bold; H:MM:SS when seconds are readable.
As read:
**11:37**
